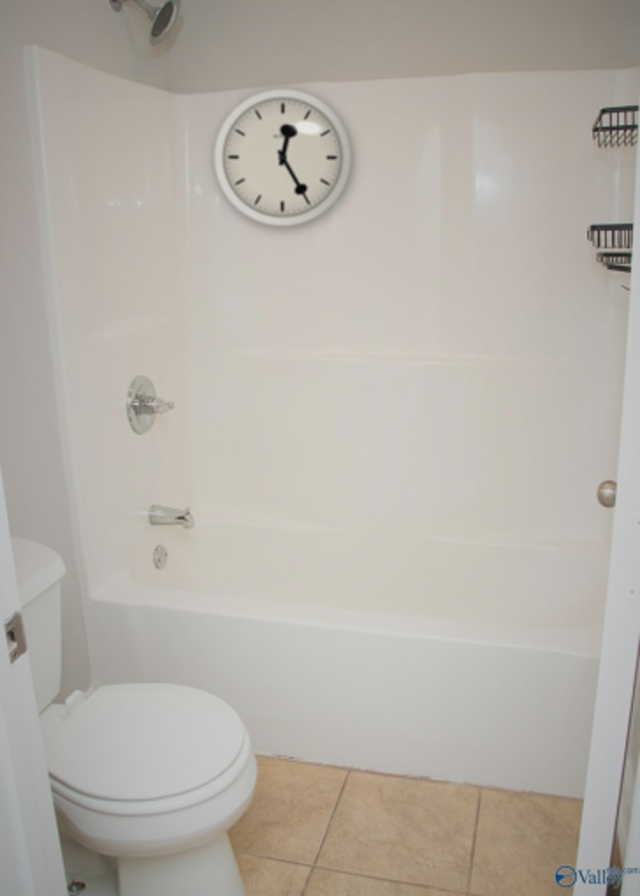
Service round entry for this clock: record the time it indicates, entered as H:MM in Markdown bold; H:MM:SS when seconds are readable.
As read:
**12:25**
